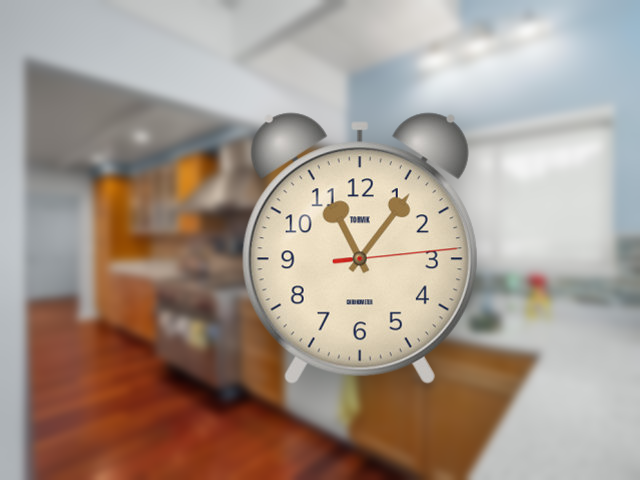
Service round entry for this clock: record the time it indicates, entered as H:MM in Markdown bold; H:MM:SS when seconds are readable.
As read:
**11:06:14**
